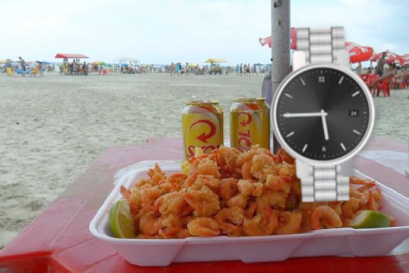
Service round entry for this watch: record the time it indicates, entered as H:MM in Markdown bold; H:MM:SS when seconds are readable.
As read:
**5:45**
